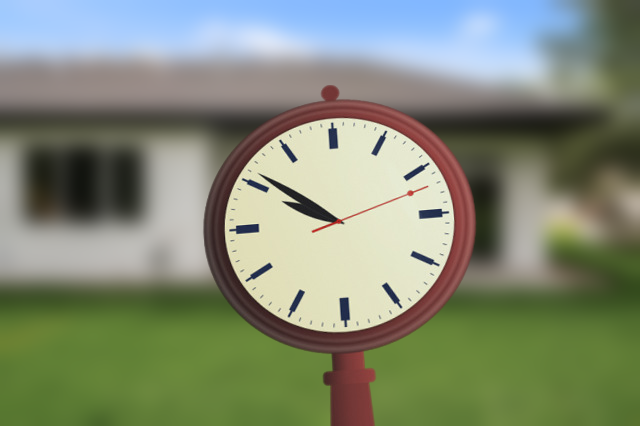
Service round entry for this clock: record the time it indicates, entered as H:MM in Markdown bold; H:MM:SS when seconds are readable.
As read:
**9:51:12**
